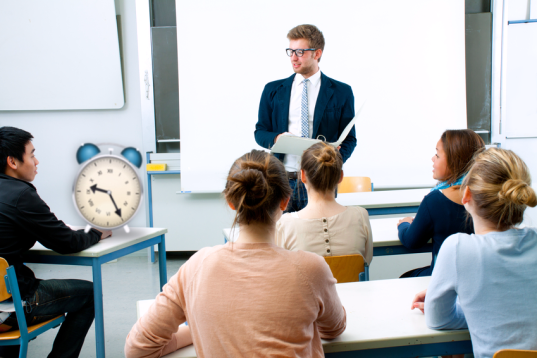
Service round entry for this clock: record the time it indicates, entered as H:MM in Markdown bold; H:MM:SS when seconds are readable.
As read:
**9:25**
